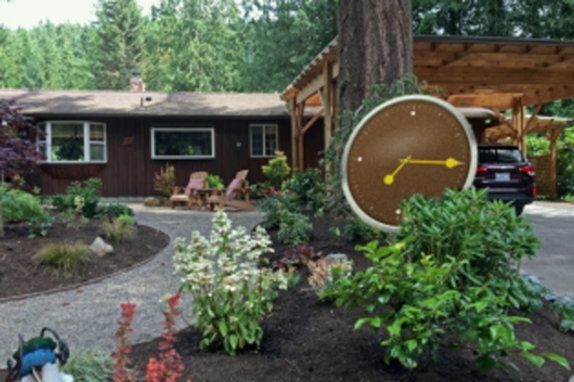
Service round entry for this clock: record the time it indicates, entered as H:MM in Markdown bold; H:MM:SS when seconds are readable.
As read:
**7:15**
